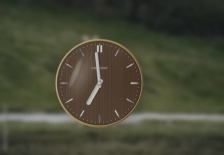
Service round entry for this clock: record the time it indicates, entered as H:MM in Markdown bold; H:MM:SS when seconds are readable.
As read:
**6:59**
